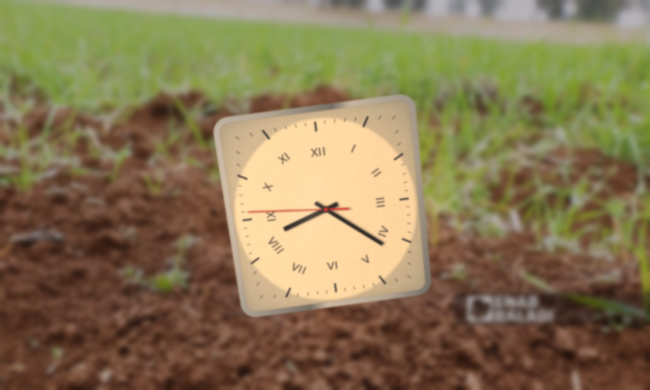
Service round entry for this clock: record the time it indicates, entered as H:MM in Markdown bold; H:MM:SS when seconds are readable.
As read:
**8:21:46**
